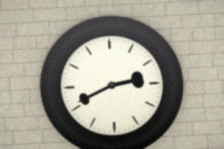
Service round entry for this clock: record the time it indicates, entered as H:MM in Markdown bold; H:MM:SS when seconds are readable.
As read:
**2:41**
